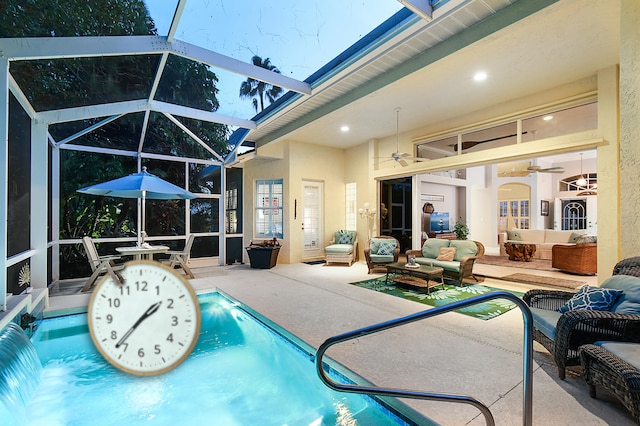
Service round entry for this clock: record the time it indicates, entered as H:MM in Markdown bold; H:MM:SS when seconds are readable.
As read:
**1:37**
